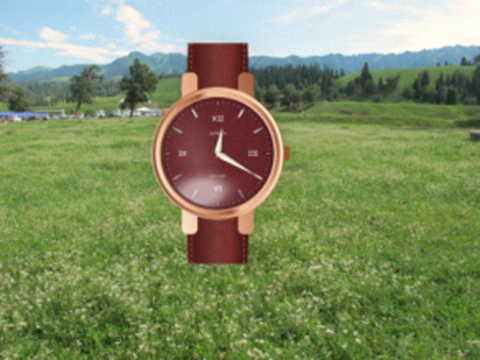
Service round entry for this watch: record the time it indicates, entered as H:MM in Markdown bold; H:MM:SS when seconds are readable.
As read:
**12:20**
